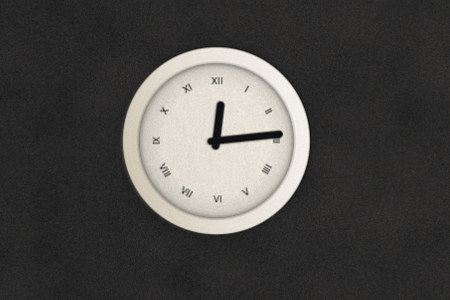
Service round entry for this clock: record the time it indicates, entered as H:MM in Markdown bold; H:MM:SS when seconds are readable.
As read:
**12:14**
